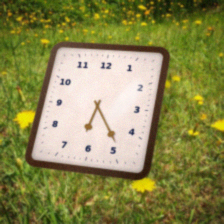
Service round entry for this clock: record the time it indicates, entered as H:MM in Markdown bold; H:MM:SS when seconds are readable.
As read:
**6:24**
